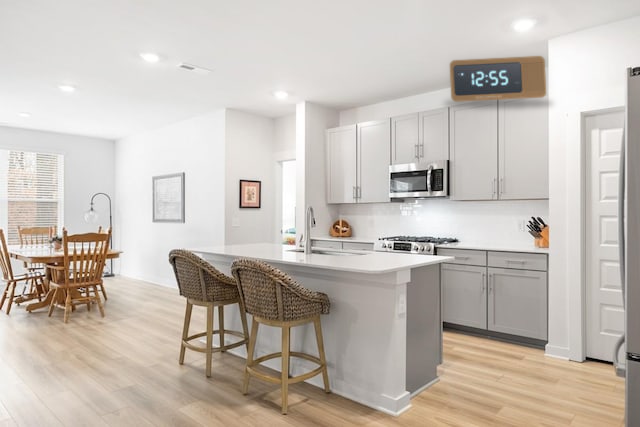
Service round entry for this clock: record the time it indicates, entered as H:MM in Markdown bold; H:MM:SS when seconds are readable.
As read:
**12:55**
